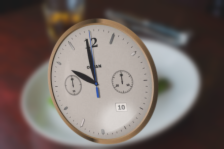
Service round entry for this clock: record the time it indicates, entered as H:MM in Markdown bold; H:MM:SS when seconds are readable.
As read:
**9:59**
